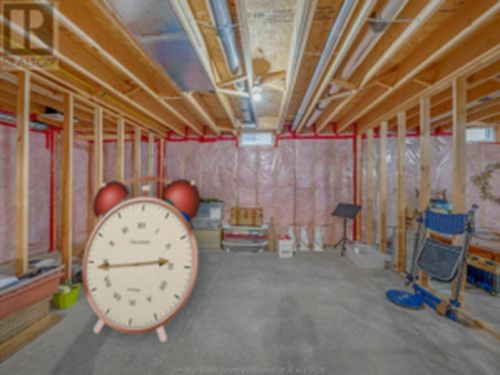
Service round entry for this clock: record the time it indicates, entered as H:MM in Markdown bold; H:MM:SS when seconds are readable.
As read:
**2:44**
